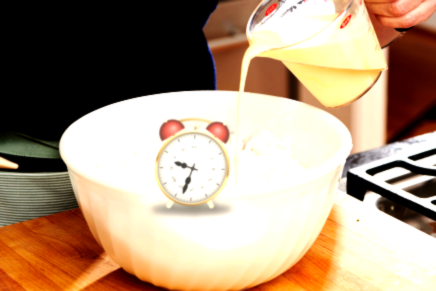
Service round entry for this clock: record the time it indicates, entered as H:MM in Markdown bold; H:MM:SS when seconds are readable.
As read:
**9:33**
